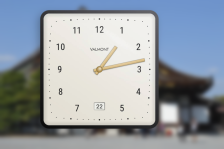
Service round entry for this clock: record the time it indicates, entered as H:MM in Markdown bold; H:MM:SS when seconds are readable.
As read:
**1:13**
